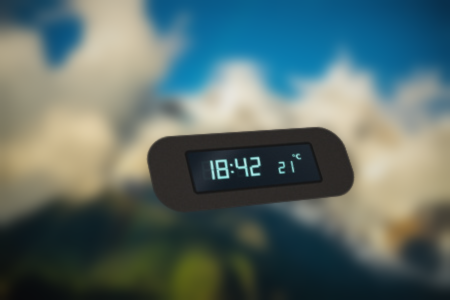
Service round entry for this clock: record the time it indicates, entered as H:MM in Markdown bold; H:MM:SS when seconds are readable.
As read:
**18:42**
